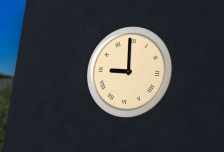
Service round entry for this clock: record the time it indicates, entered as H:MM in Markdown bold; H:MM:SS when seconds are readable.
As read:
**8:59**
